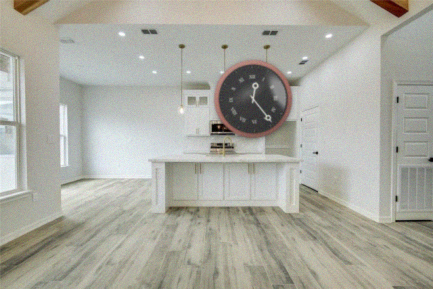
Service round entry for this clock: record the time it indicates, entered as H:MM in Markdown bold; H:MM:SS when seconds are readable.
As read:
**12:24**
